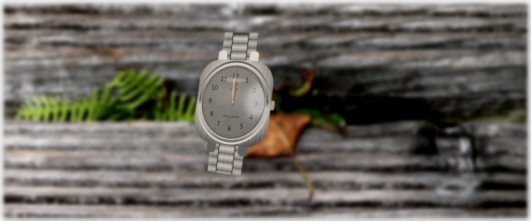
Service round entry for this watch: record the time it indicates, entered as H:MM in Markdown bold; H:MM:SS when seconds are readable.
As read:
**12:00**
